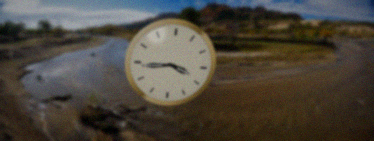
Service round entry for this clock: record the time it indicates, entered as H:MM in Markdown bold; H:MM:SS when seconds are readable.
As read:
**3:44**
